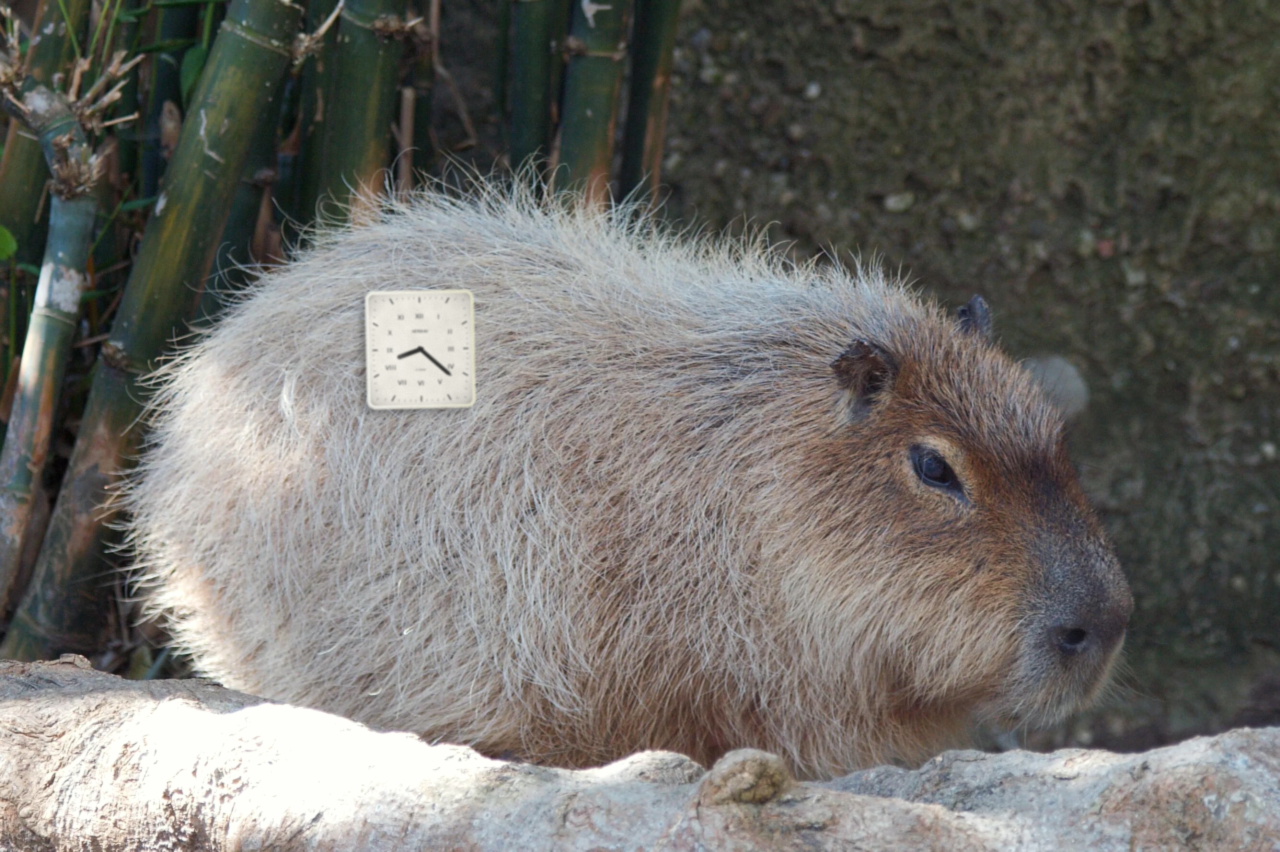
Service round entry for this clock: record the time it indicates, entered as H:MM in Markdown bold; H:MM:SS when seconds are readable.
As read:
**8:22**
